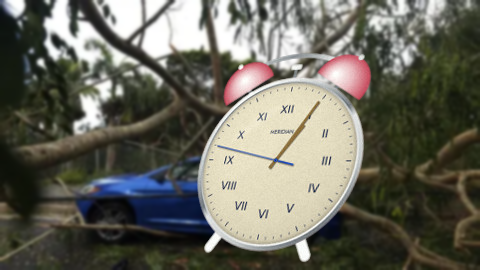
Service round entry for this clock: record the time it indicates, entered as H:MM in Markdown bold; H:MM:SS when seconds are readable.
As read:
**1:04:47**
